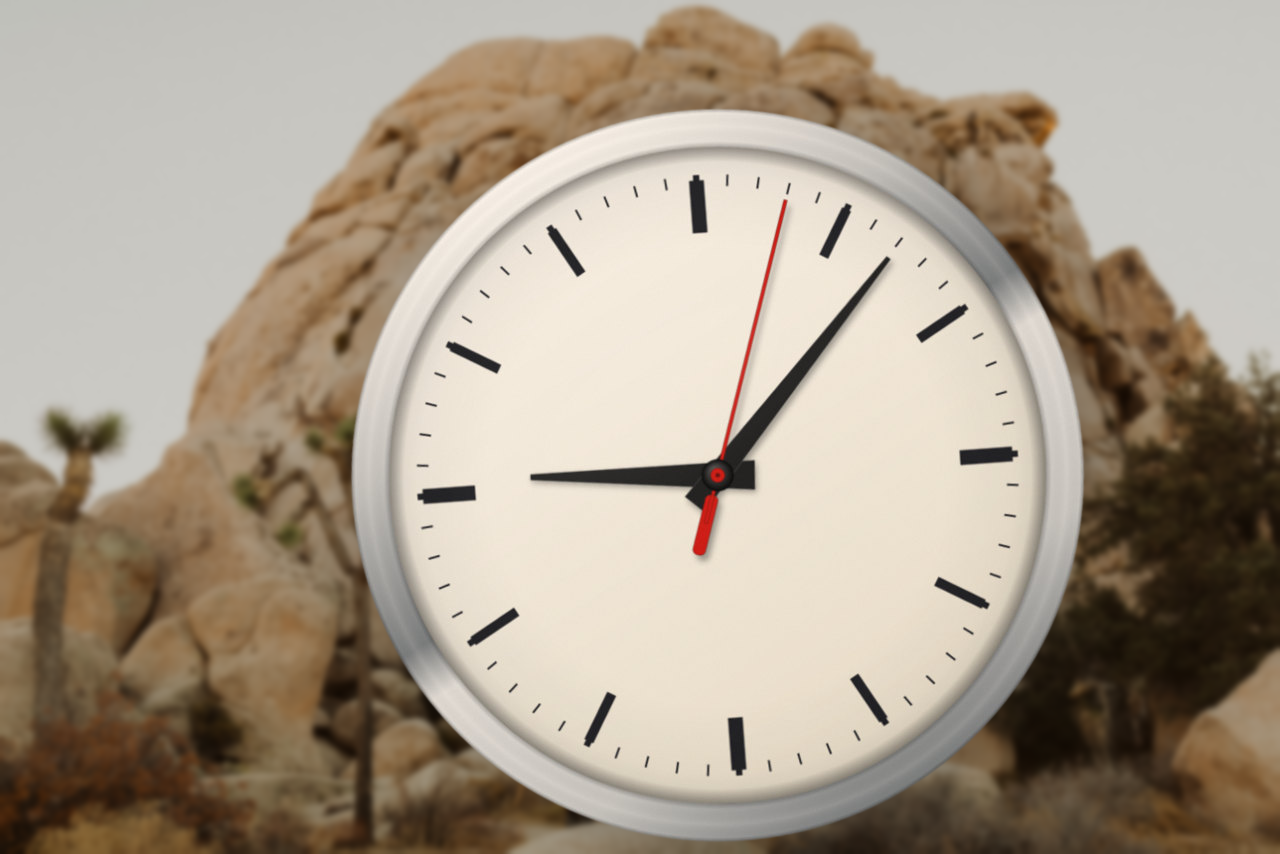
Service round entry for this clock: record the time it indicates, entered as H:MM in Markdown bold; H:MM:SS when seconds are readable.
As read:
**9:07:03**
